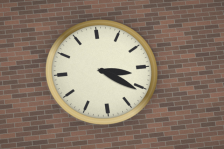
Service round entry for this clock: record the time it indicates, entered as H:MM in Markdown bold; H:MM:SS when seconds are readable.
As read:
**3:21**
